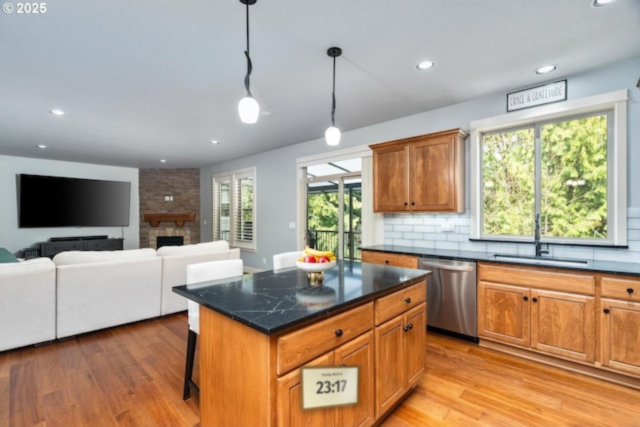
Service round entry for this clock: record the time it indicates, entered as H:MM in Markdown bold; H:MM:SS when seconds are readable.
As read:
**23:17**
